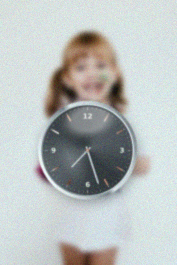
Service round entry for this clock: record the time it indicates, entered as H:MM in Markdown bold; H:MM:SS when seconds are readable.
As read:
**7:27**
